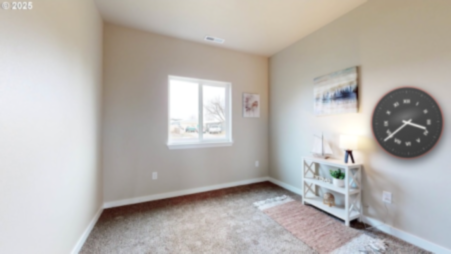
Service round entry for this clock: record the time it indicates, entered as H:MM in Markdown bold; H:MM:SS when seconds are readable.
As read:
**3:39**
